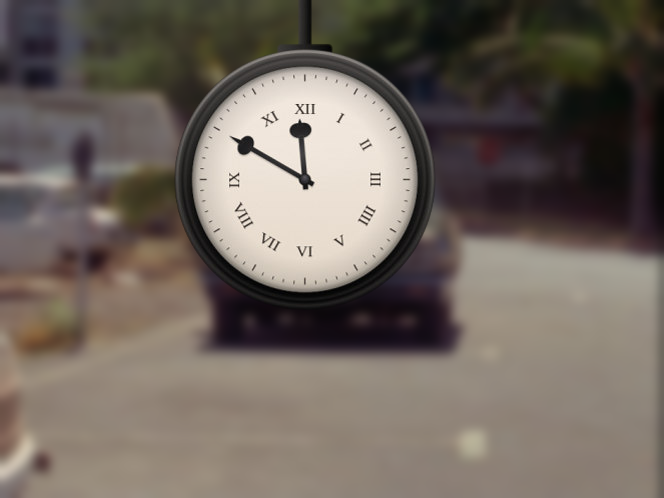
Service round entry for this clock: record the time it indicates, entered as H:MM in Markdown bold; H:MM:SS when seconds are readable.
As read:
**11:50**
